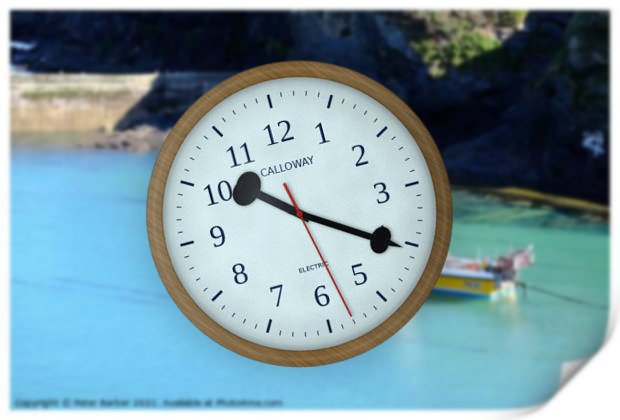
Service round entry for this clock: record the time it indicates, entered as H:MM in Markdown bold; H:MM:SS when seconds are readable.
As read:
**10:20:28**
